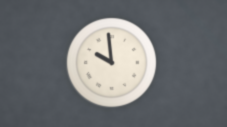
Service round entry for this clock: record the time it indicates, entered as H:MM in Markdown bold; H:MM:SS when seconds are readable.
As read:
**9:59**
